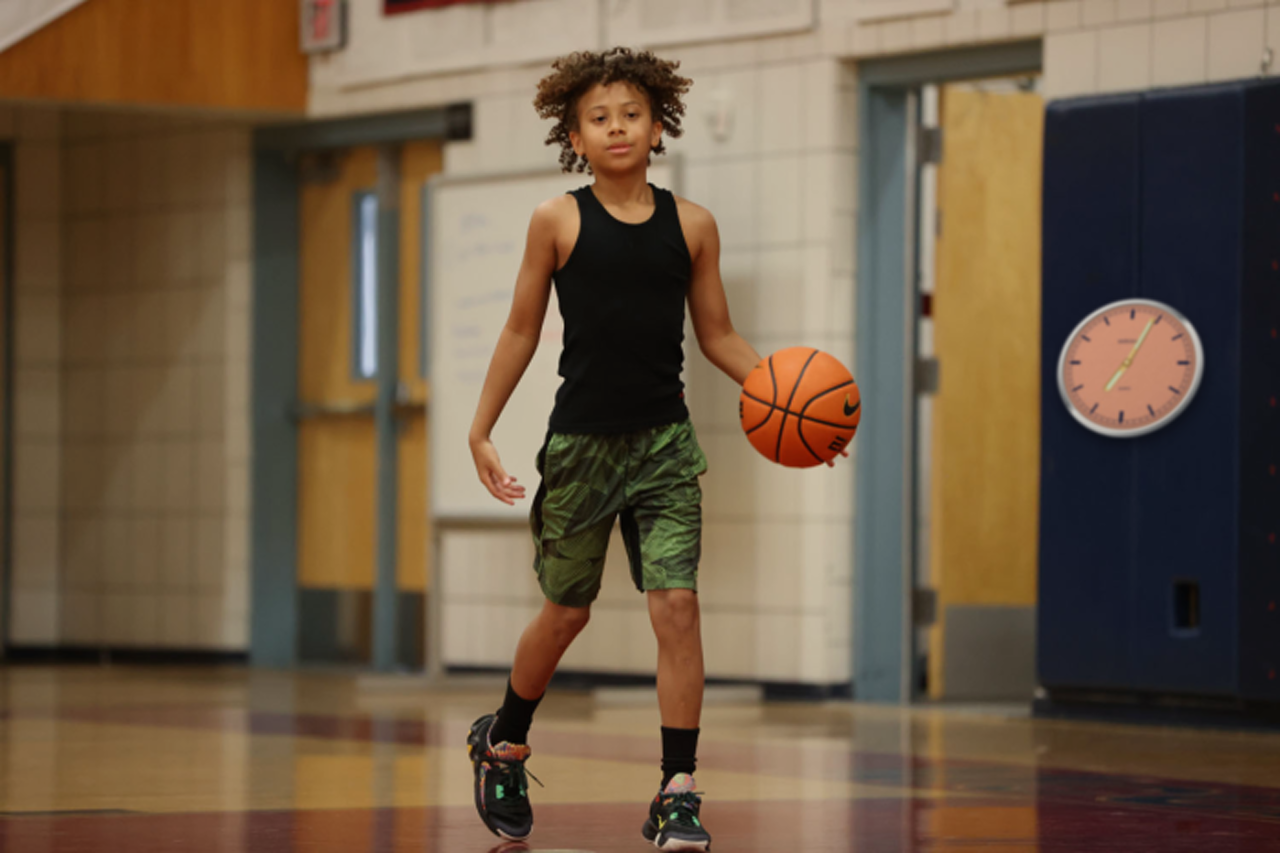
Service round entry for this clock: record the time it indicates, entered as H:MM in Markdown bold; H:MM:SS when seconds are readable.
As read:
**7:04**
